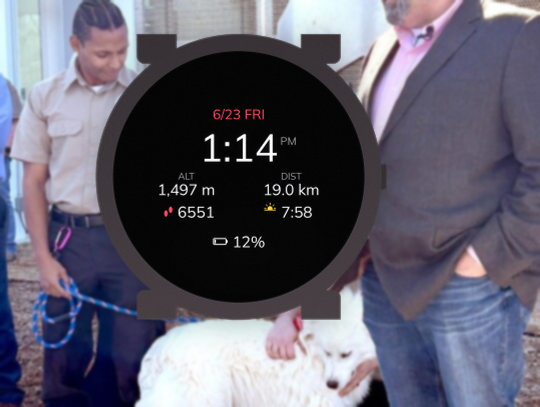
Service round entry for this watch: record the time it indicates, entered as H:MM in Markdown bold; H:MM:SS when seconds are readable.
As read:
**1:14**
